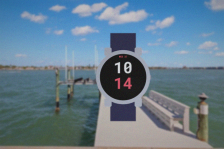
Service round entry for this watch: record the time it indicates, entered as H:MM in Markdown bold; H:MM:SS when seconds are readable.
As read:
**10:14**
